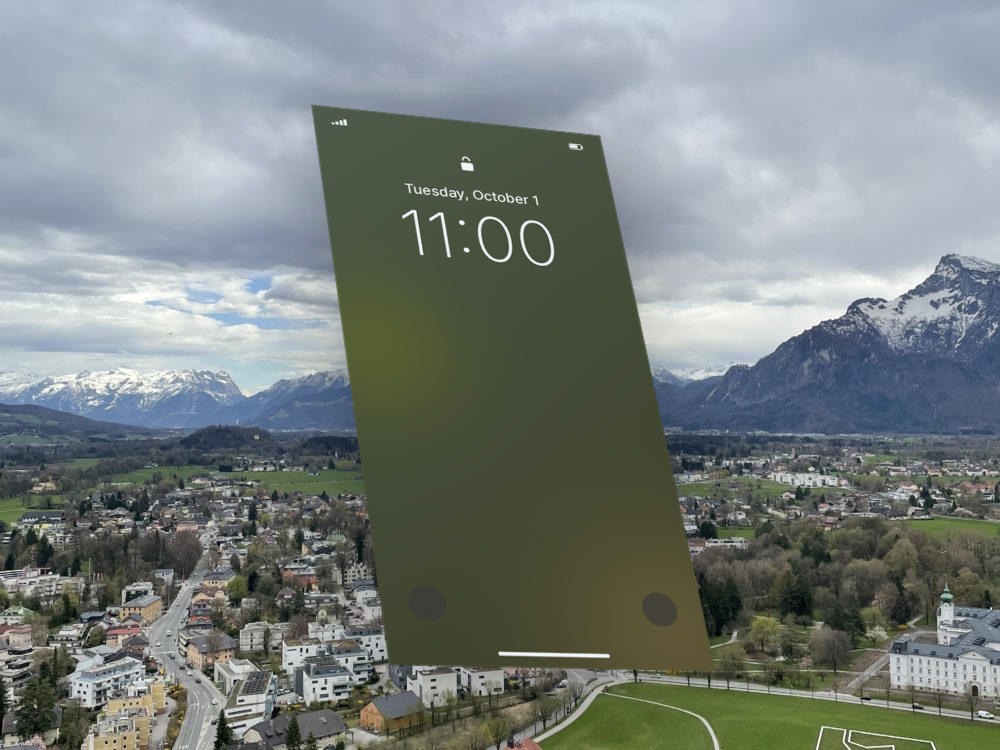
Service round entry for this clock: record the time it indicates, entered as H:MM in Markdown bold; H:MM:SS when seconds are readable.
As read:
**11:00**
